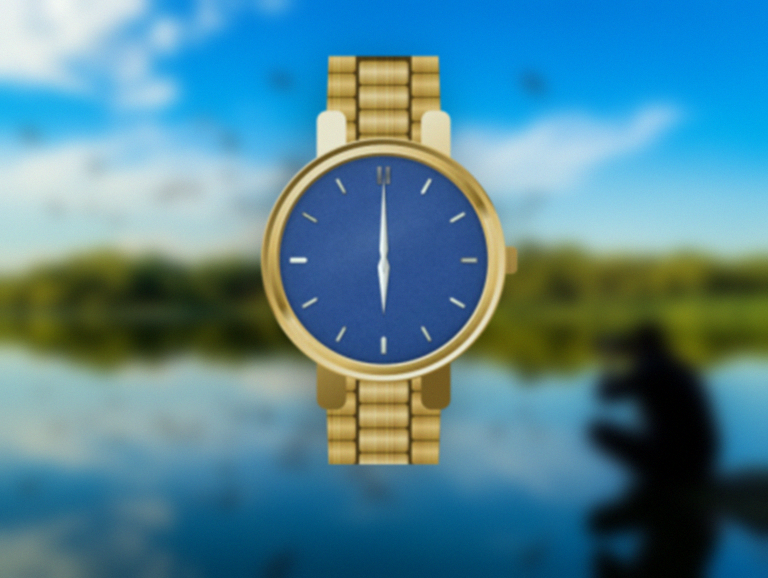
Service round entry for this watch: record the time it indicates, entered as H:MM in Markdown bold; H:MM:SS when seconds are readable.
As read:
**6:00**
